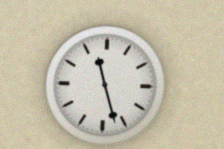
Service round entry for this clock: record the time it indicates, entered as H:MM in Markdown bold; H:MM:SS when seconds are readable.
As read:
**11:27**
